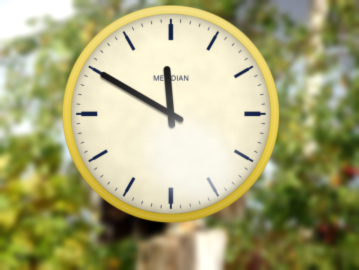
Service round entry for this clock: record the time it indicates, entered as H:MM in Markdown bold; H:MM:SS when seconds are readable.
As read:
**11:50**
